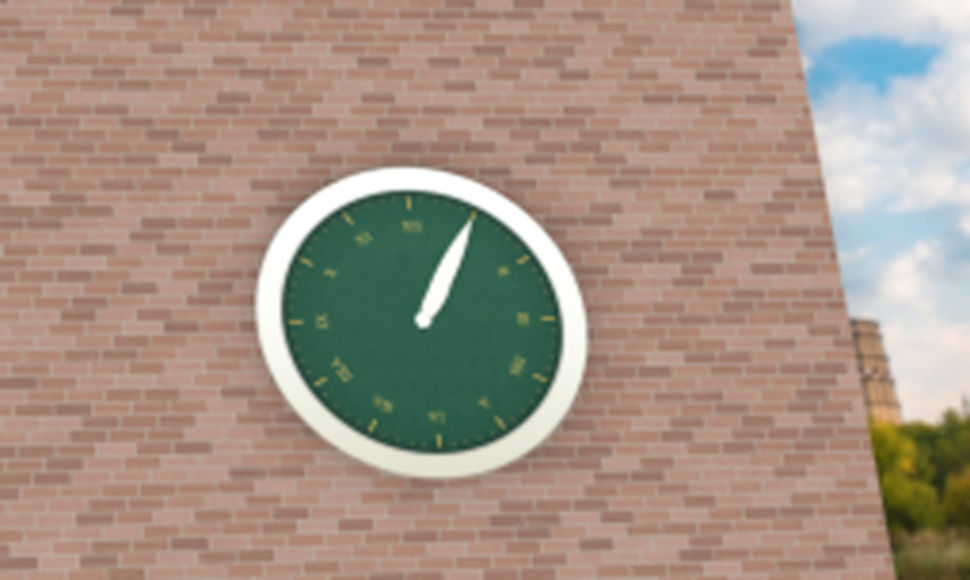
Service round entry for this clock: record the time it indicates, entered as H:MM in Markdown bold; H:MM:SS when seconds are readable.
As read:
**1:05**
